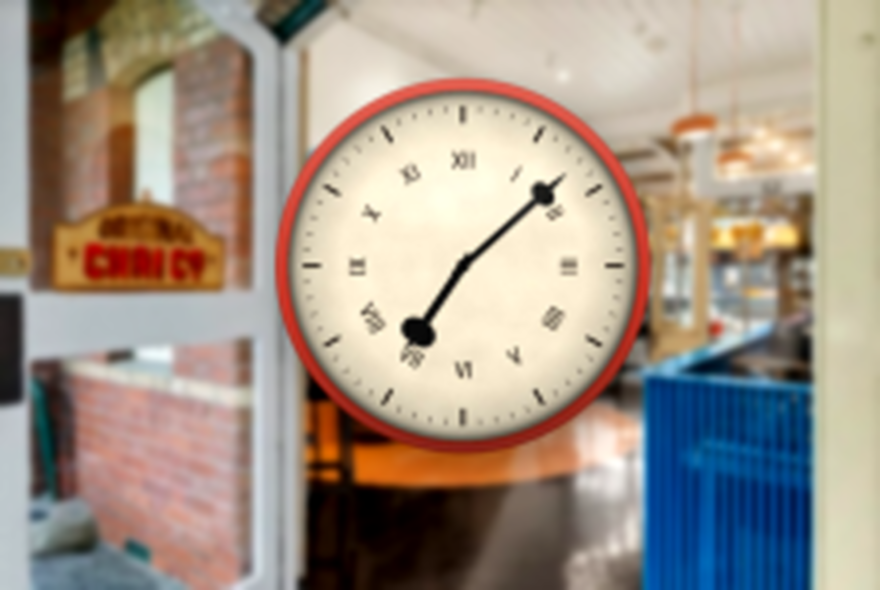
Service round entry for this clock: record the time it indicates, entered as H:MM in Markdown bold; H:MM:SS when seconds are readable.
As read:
**7:08**
